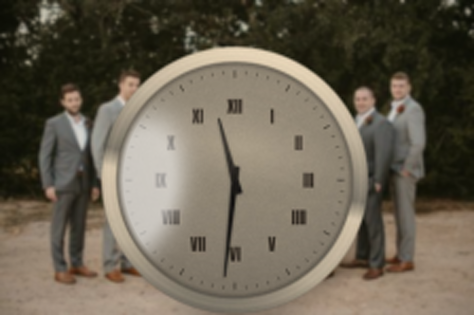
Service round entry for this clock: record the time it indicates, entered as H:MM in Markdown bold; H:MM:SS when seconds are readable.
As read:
**11:31**
